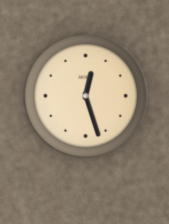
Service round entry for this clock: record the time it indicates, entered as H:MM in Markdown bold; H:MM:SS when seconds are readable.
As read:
**12:27**
